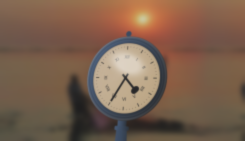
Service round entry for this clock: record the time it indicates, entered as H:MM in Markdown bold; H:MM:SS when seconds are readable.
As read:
**4:35**
